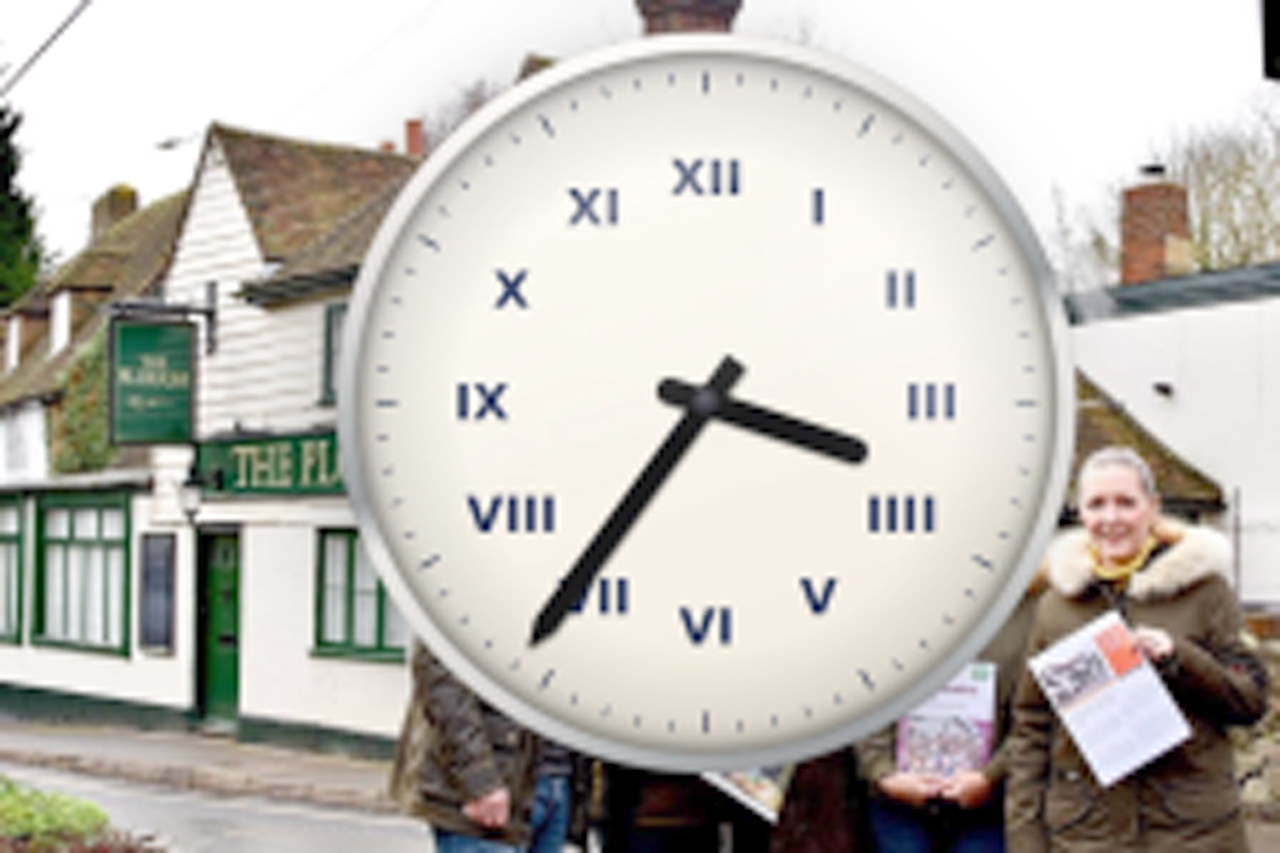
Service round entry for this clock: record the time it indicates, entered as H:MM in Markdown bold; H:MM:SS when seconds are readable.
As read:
**3:36**
